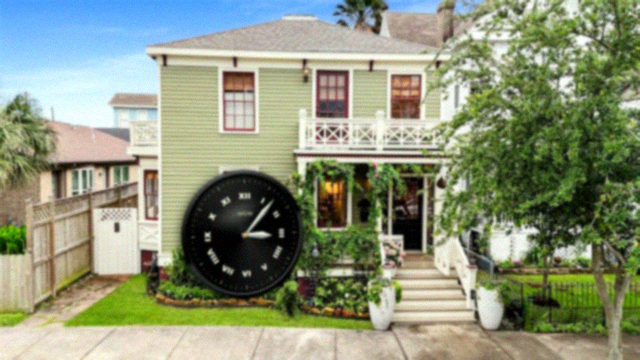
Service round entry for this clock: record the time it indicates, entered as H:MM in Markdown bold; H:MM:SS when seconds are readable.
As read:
**3:07**
